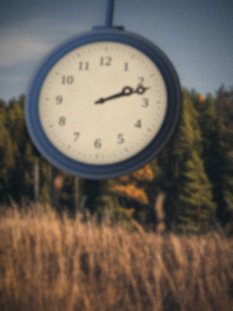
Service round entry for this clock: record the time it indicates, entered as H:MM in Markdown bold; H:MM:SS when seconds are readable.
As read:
**2:12**
